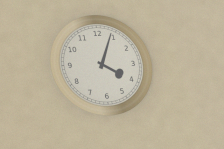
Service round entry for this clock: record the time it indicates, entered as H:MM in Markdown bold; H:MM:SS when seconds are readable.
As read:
**4:04**
